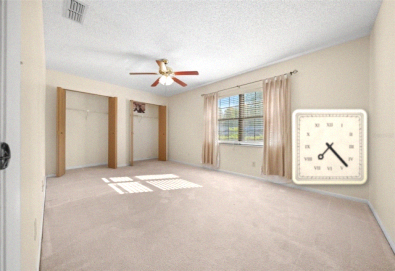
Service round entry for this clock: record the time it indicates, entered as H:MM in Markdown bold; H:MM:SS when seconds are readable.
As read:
**7:23**
